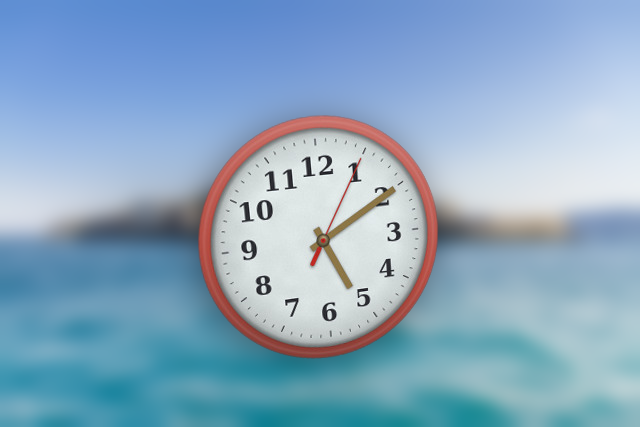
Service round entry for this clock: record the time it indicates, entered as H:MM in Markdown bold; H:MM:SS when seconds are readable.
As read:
**5:10:05**
